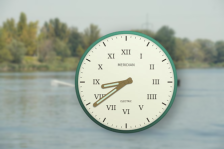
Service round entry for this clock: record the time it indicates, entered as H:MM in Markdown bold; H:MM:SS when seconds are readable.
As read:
**8:39**
